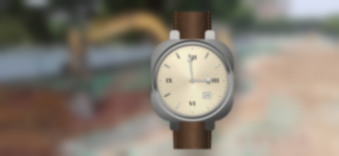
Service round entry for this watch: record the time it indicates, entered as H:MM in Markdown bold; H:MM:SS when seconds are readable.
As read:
**2:59**
